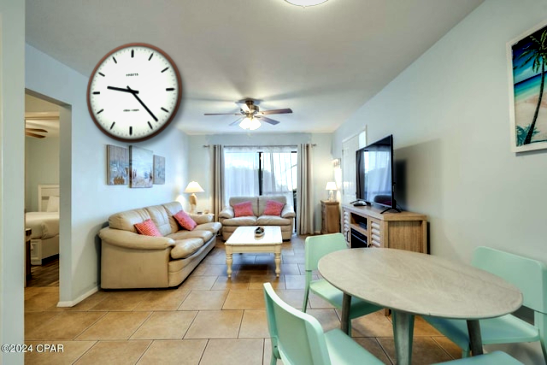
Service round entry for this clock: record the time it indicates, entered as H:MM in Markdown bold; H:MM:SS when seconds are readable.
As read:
**9:23**
